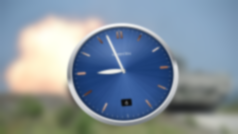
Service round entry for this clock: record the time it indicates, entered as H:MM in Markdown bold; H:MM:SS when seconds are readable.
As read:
**8:57**
